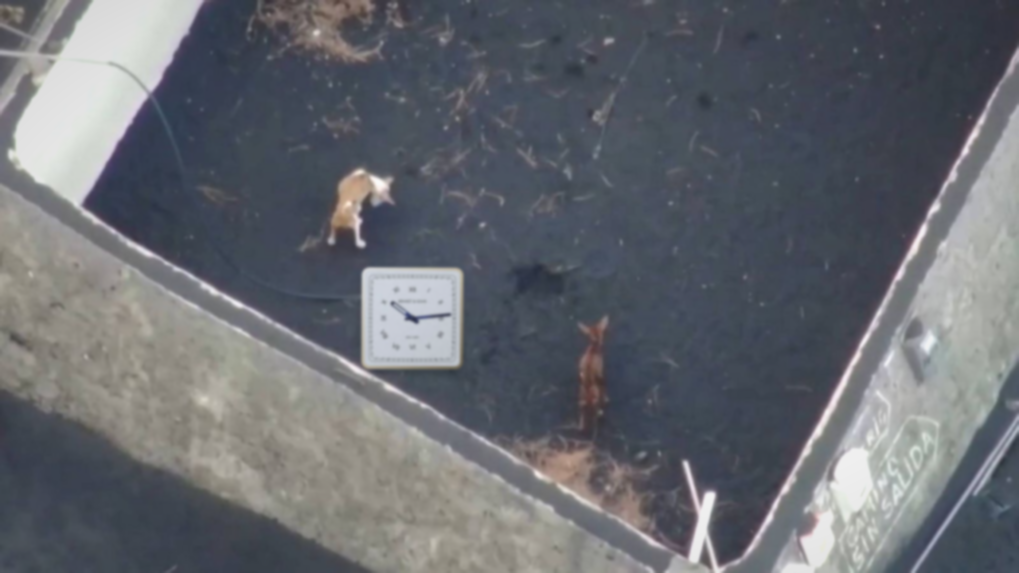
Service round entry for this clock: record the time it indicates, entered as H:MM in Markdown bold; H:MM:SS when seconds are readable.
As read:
**10:14**
